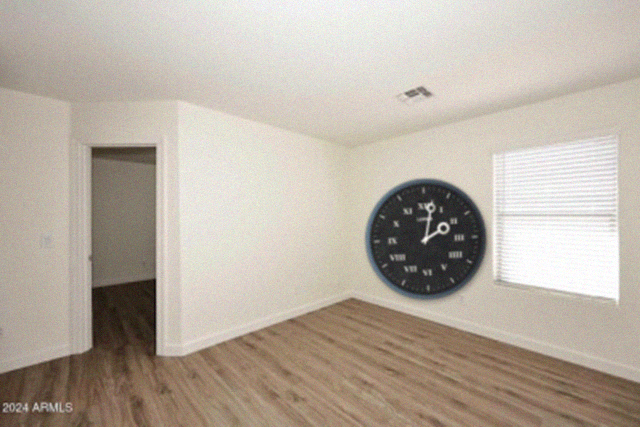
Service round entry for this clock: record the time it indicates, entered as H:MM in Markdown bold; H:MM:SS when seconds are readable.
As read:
**2:02**
